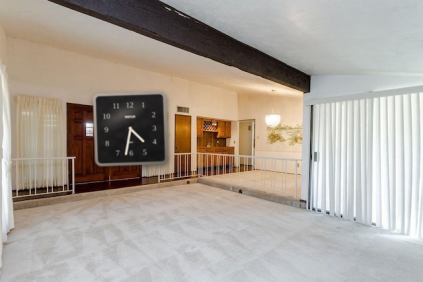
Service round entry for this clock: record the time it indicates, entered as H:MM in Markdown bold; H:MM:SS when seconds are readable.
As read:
**4:32**
